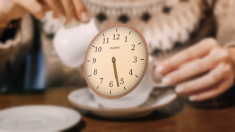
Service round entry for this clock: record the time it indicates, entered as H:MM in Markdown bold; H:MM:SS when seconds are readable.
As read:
**5:27**
